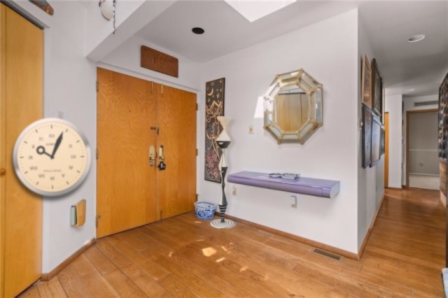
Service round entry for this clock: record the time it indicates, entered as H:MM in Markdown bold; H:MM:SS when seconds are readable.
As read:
**10:04**
